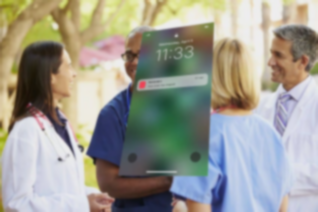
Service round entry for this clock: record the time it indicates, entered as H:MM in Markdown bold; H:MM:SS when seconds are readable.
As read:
**11:33**
